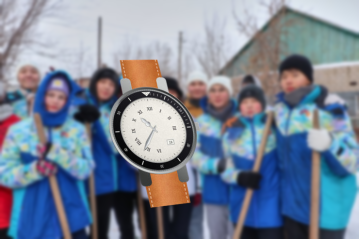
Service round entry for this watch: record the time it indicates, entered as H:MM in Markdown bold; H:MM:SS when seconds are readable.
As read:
**10:36**
